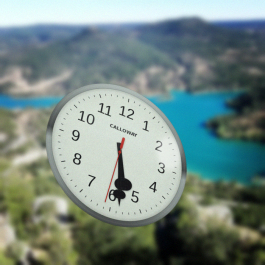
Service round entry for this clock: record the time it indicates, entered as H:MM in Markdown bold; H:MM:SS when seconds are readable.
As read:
**5:28:31**
